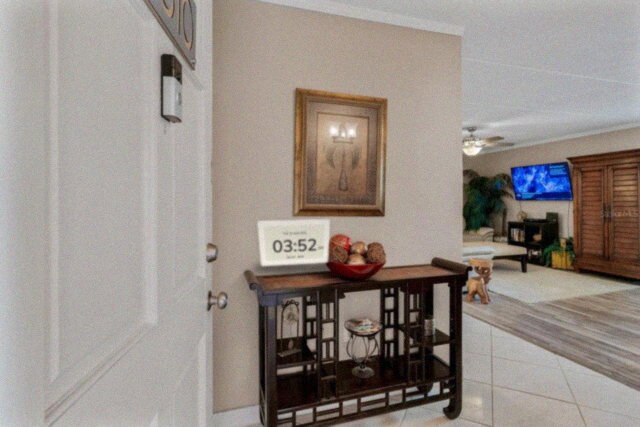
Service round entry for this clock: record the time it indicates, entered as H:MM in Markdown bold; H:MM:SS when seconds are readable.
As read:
**3:52**
